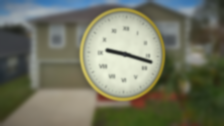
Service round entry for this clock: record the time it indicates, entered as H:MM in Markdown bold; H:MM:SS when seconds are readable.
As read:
**9:17**
